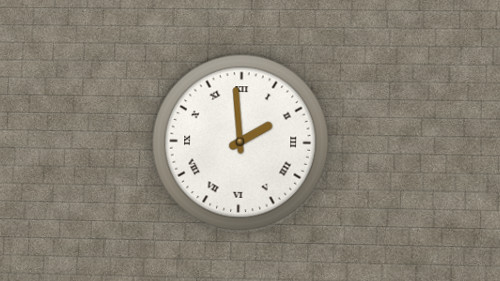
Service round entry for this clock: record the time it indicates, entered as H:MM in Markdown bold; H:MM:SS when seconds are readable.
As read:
**1:59**
